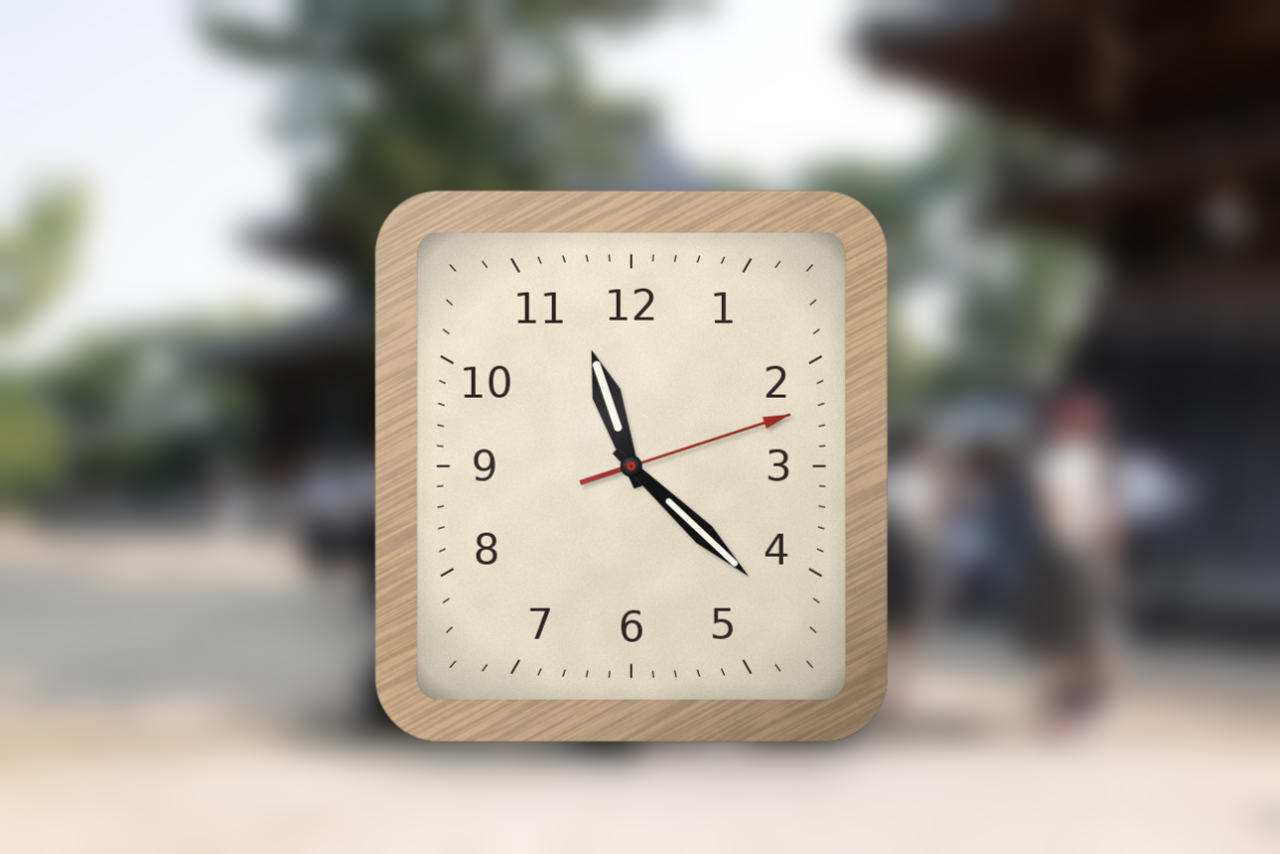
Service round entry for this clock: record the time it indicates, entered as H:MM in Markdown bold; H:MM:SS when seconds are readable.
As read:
**11:22:12**
